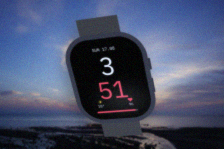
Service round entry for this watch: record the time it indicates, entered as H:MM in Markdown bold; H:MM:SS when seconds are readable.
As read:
**3:51**
